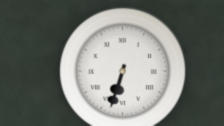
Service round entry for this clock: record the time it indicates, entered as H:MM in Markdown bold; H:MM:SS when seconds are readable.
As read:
**6:33**
